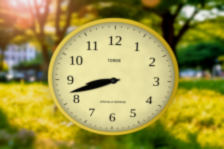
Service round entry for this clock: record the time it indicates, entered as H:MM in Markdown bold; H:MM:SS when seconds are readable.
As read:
**8:42**
